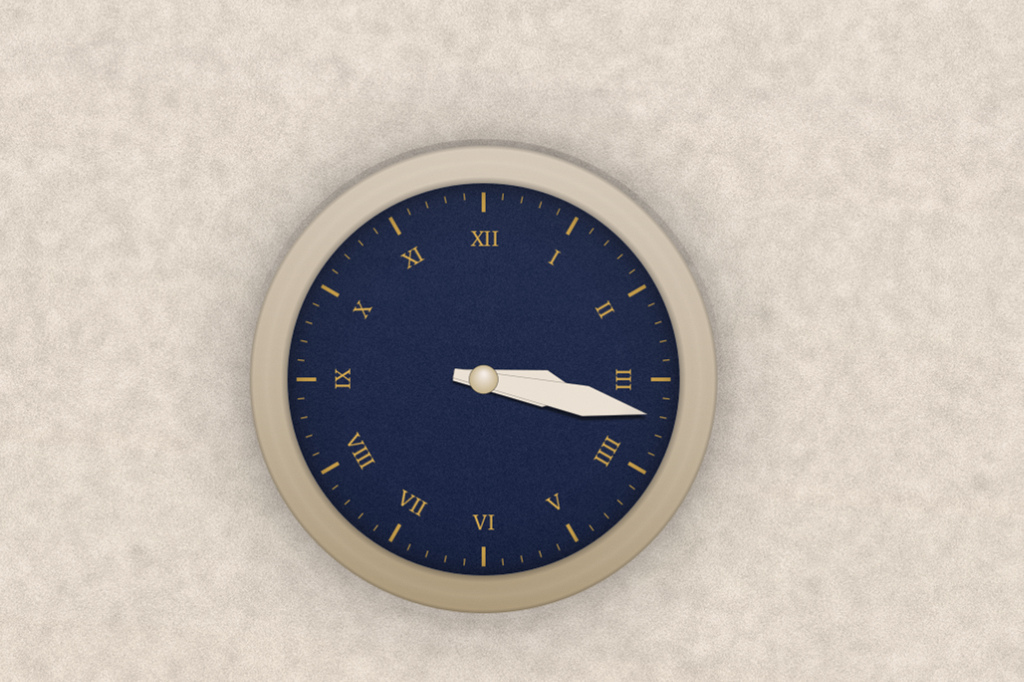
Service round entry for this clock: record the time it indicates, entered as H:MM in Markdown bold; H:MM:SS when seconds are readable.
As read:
**3:17**
